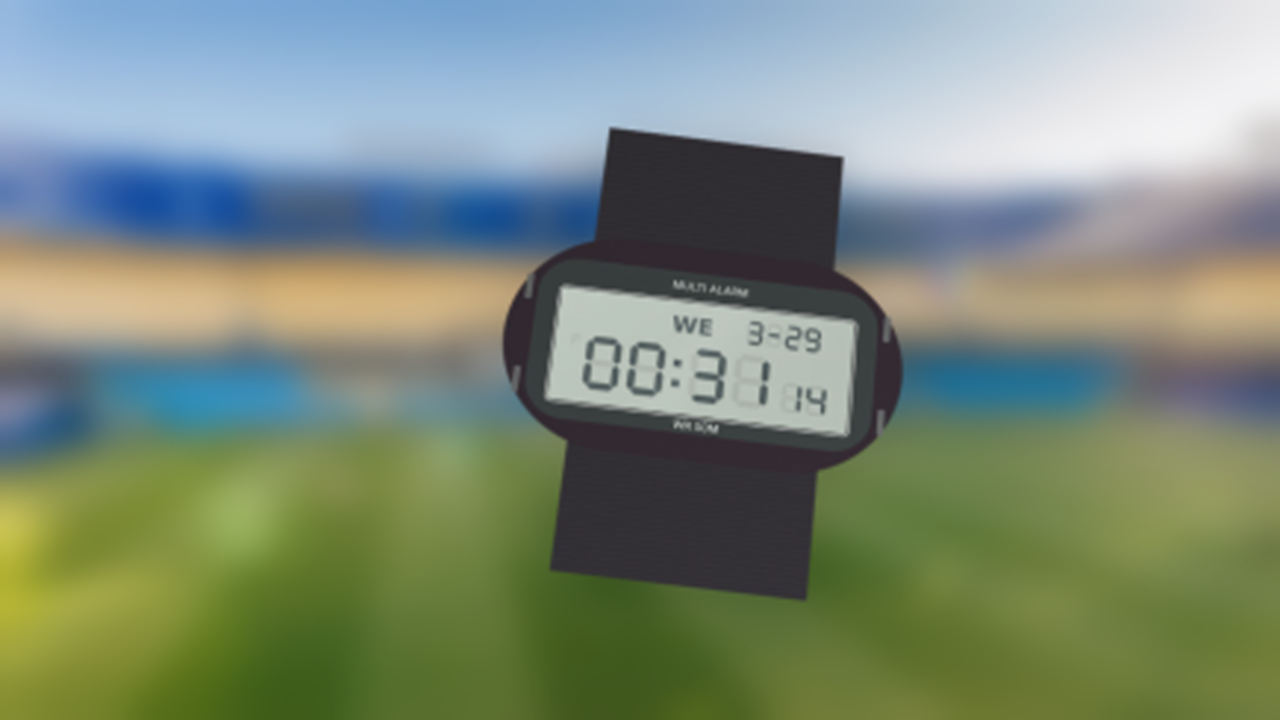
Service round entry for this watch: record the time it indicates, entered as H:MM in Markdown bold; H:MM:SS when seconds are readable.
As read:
**0:31:14**
